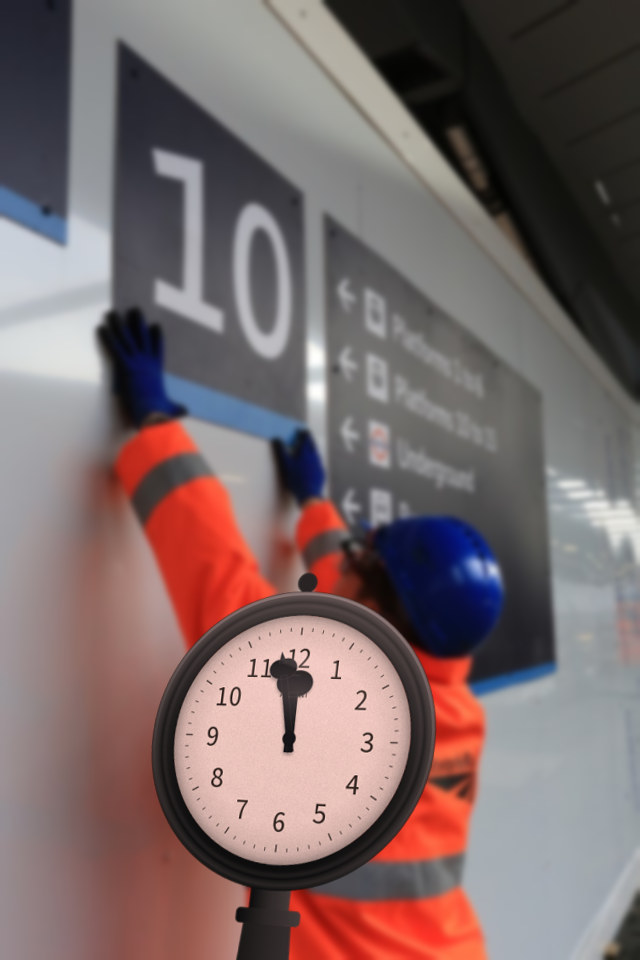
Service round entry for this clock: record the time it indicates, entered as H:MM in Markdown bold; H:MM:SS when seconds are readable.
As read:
**11:58**
